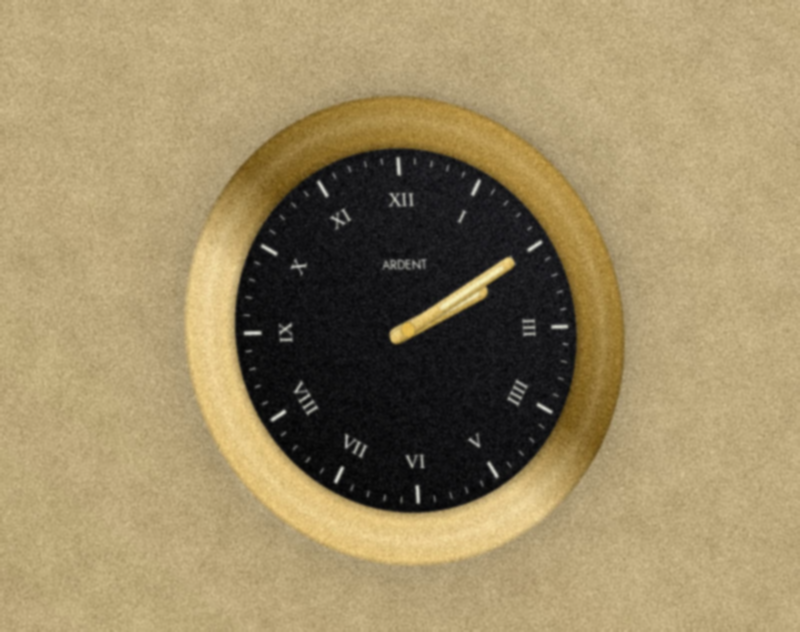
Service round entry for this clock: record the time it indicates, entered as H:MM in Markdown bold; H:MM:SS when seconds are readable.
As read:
**2:10**
